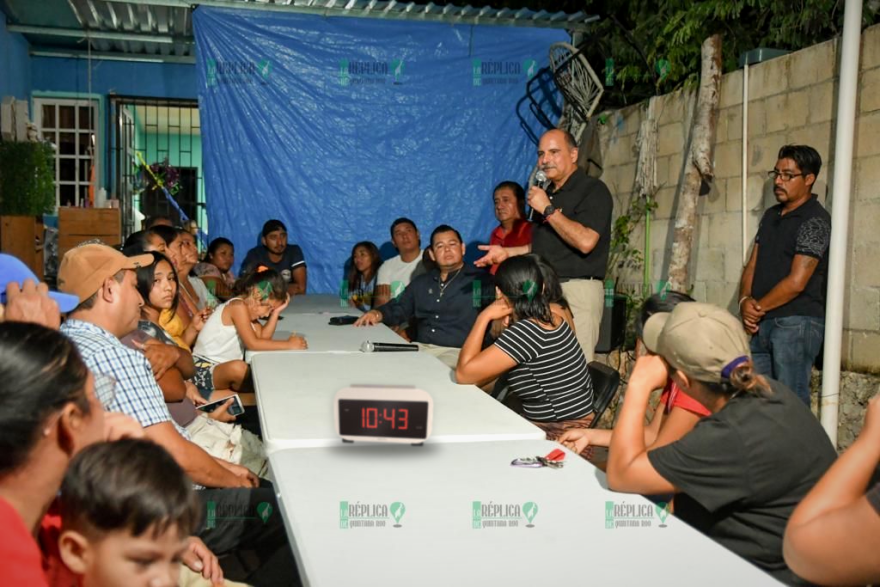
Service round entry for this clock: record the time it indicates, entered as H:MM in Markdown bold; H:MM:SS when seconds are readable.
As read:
**10:43**
